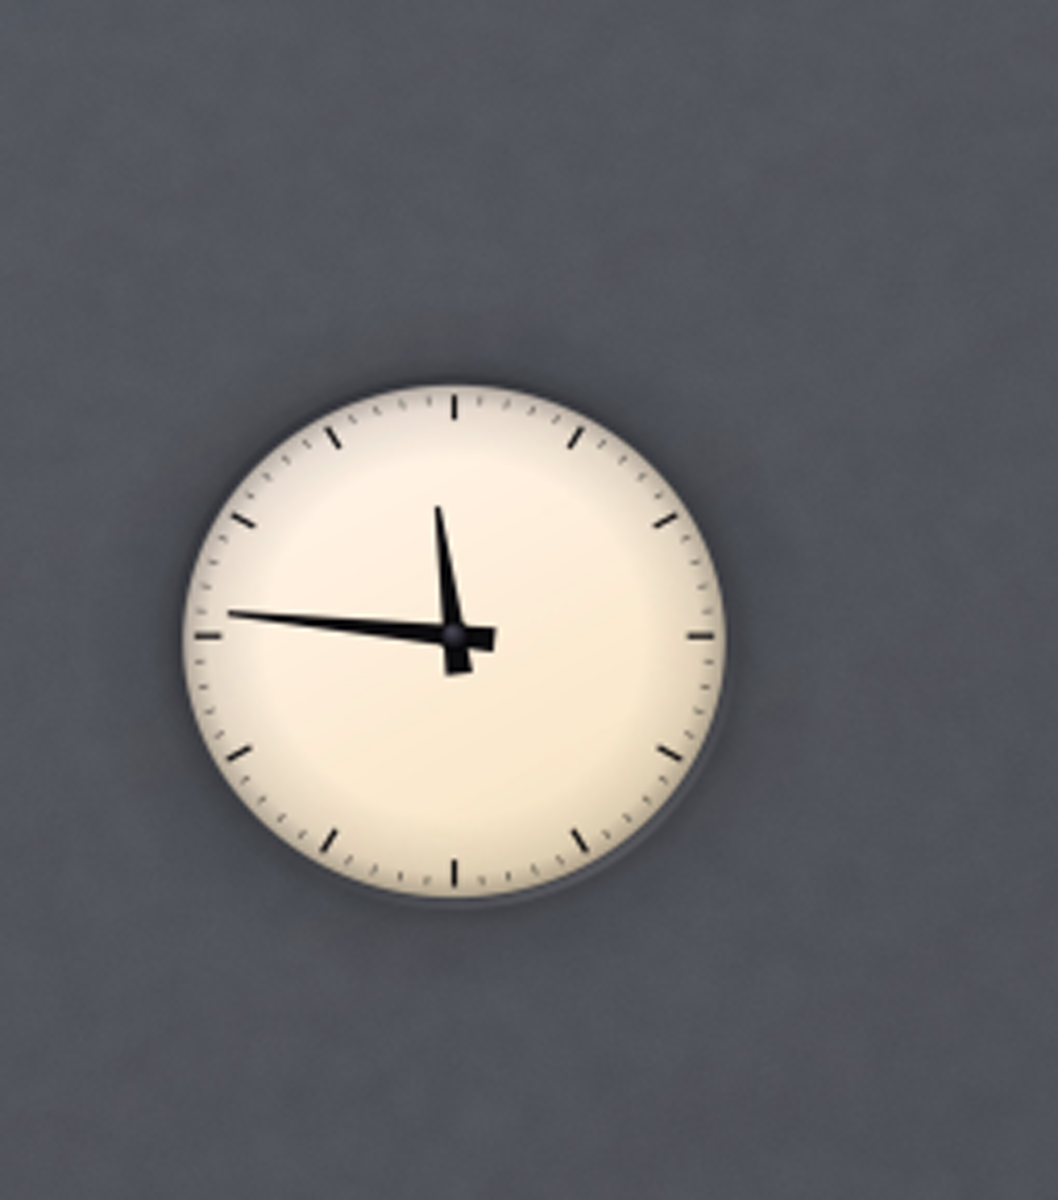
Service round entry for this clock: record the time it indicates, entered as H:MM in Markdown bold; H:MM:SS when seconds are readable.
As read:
**11:46**
